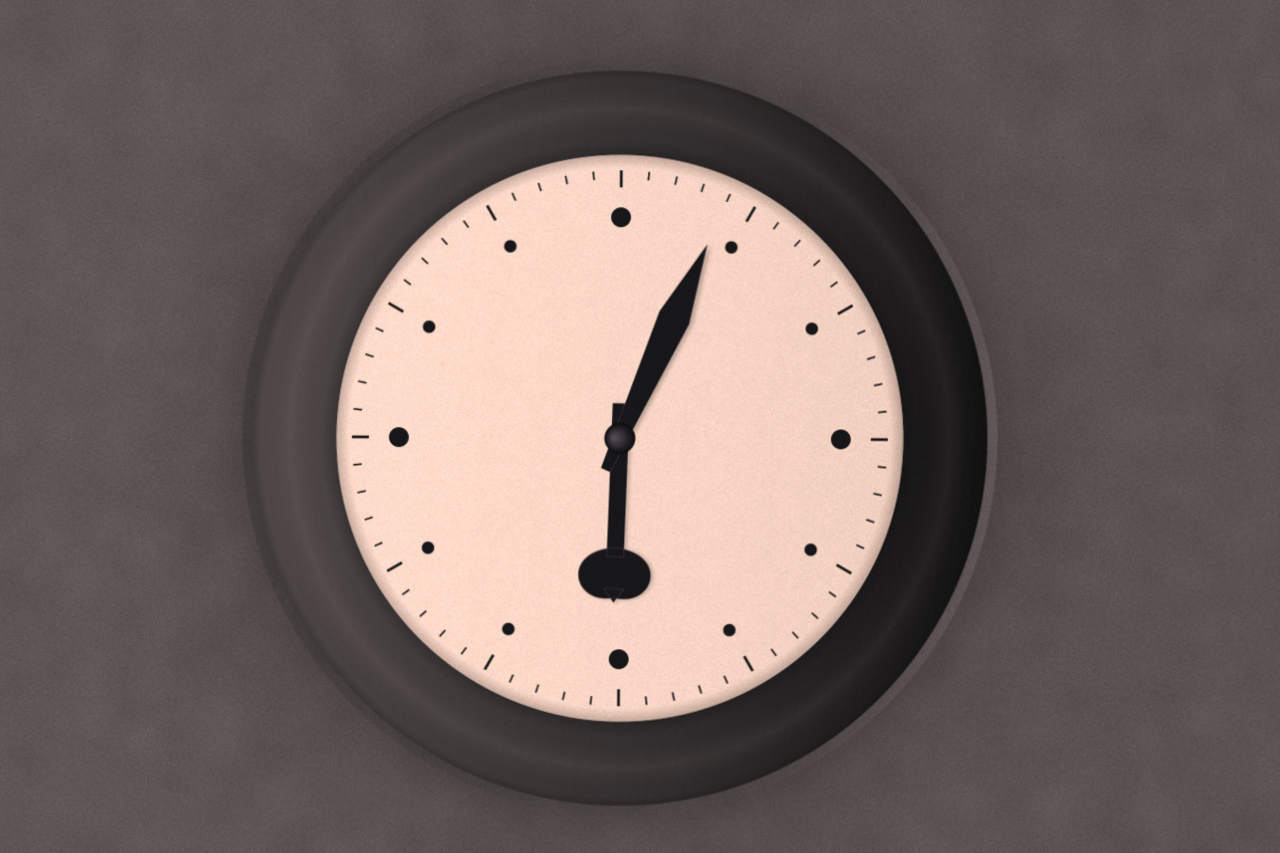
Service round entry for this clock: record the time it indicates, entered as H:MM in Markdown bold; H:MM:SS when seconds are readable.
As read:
**6:04**
